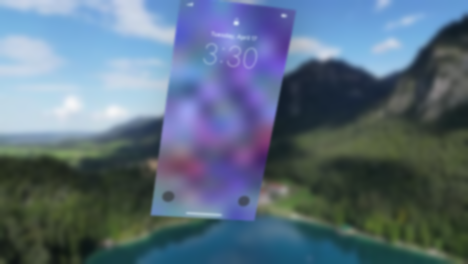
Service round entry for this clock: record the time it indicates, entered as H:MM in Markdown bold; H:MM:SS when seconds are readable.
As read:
**3:30**
